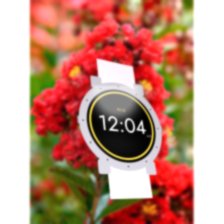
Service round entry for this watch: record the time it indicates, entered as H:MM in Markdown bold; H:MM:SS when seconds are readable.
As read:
**12:04**
